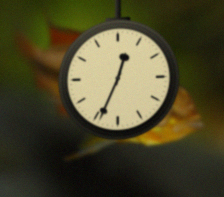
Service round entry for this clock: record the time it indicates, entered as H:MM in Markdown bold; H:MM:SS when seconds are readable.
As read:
**12:34**
